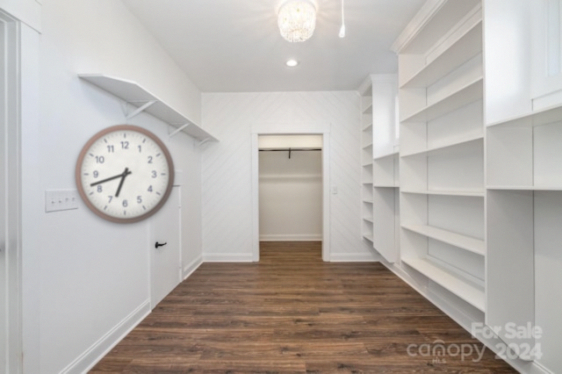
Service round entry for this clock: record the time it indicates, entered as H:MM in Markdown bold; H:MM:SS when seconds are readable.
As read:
**6:42**
